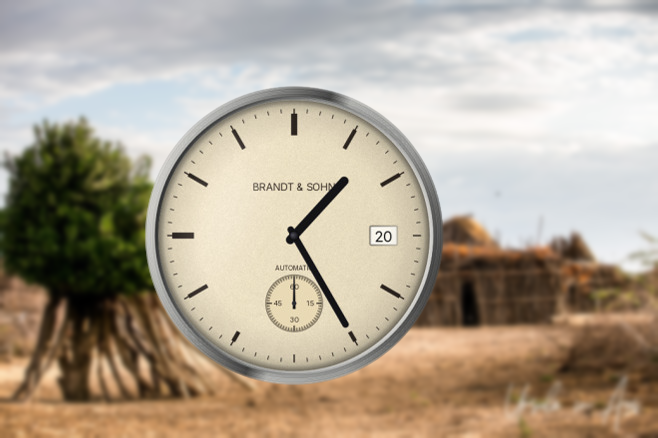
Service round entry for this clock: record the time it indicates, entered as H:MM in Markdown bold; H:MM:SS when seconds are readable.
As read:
**1:25**
